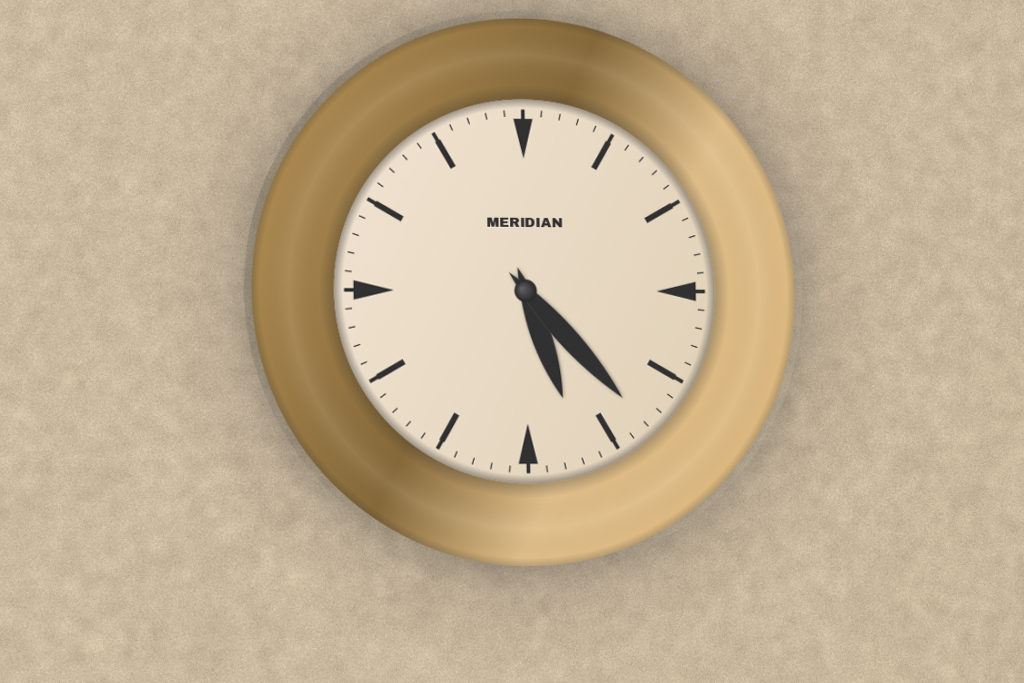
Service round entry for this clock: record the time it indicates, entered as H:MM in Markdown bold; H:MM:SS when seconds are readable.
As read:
**5:23**
